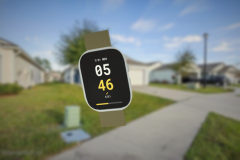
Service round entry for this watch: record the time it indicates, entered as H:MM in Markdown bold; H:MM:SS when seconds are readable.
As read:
**5:46**
